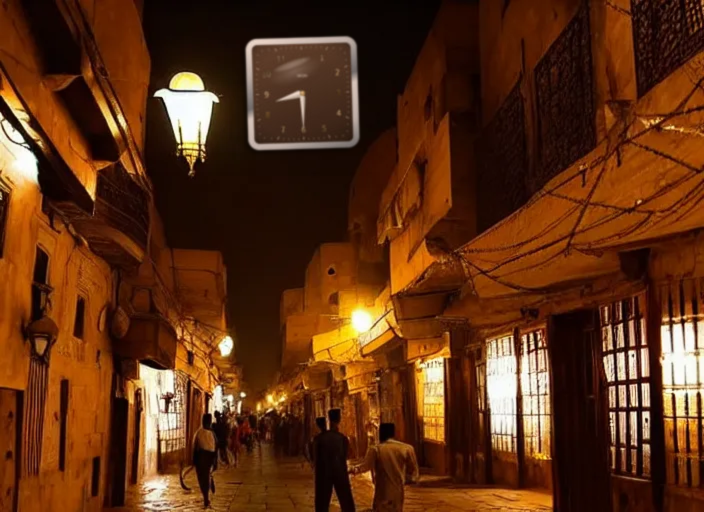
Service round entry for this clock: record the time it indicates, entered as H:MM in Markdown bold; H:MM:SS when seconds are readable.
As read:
**8:30**
